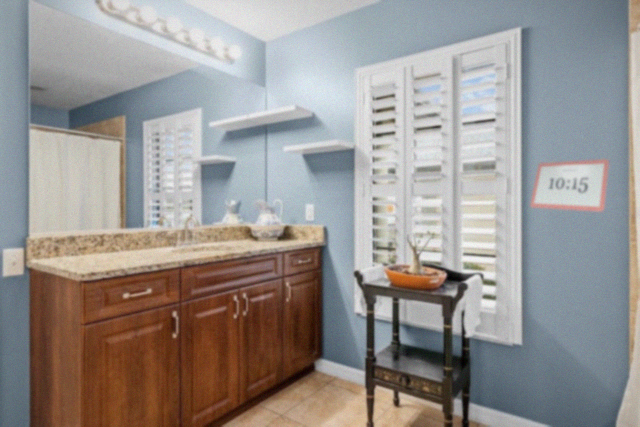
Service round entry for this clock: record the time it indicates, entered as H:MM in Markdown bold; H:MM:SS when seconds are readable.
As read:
**10:15**
